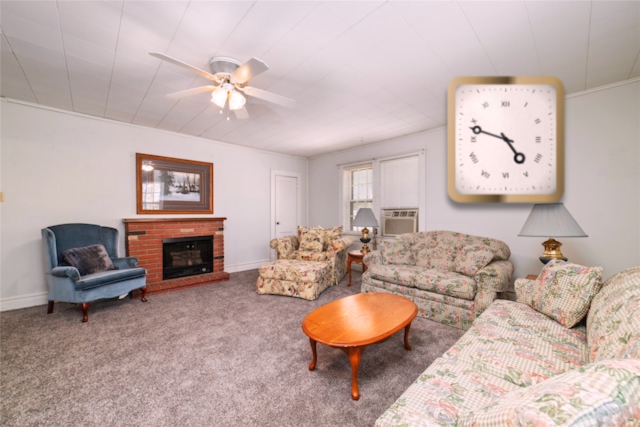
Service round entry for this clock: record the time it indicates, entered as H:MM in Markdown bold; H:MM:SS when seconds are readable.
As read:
**4:48**
